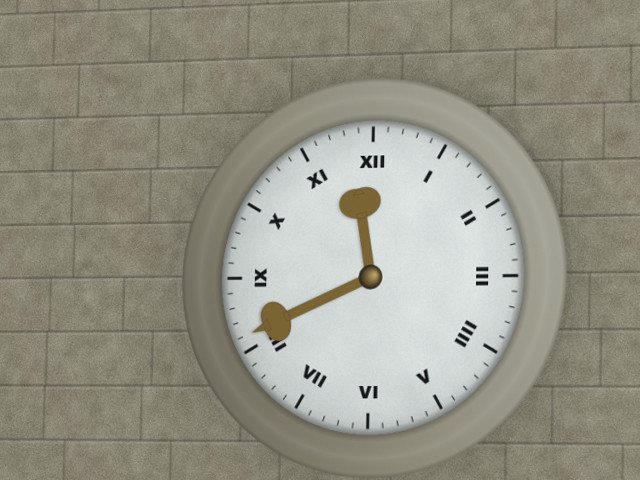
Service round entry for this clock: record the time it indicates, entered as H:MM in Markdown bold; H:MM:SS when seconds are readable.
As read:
**11:41**
